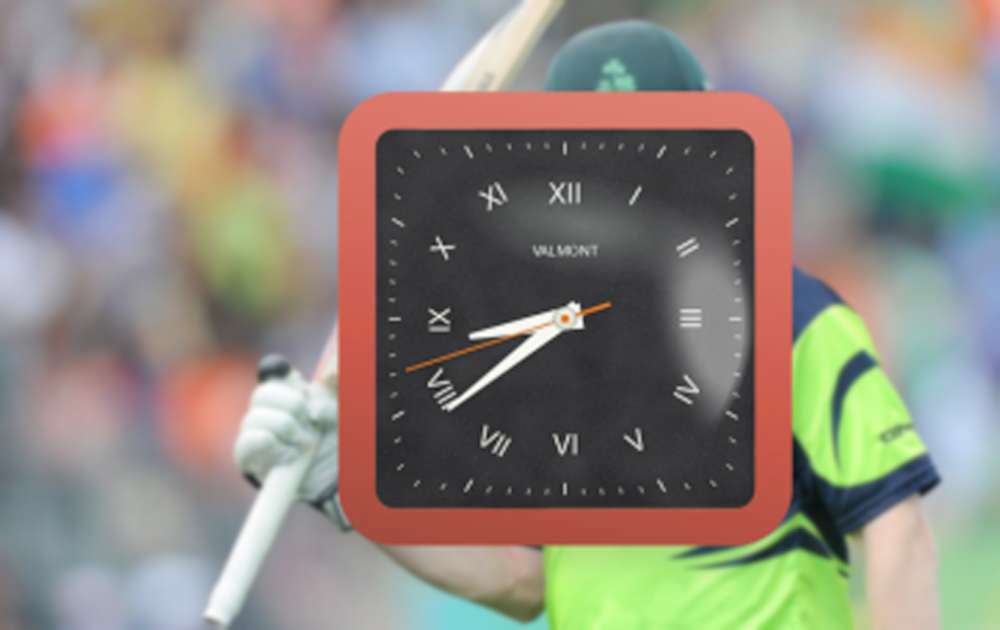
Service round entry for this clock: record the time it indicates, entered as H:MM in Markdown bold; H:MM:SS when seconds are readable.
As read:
**8:38:42**
